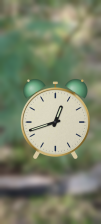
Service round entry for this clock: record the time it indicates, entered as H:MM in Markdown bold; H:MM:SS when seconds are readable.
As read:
**12:42**
